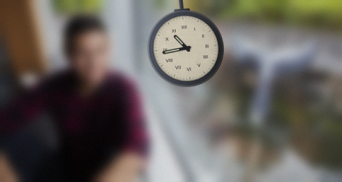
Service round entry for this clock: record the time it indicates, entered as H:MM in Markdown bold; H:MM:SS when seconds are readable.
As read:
**10:44**
